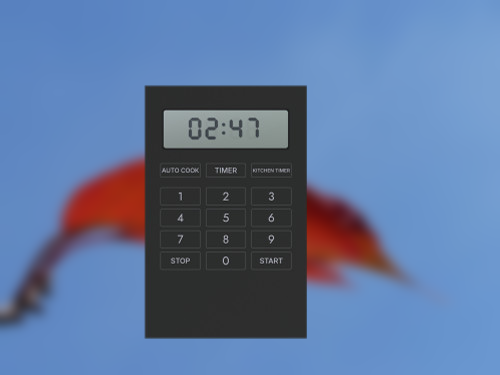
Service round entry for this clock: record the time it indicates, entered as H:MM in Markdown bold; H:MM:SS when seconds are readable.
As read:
**2:47**
